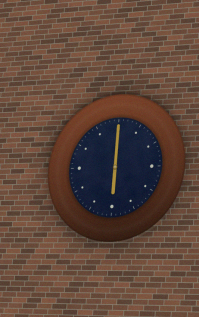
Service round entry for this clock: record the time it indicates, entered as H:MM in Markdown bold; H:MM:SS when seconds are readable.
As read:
**6:00**
